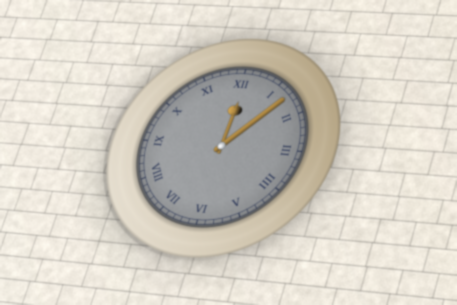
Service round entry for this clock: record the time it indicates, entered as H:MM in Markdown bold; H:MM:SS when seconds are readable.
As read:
**12:07**
